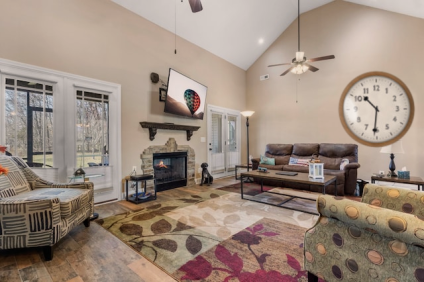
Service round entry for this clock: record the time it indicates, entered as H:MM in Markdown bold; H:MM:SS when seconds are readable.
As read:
**10:31**
